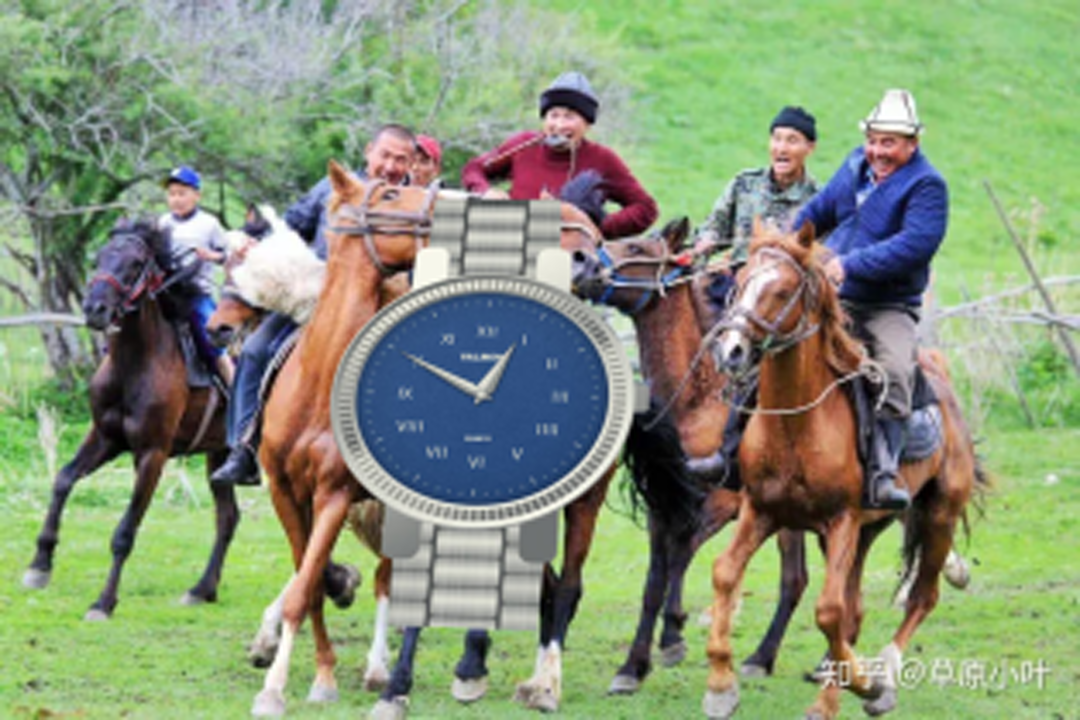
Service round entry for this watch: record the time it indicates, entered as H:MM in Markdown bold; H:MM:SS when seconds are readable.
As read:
**12:50**
